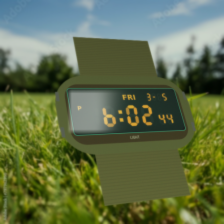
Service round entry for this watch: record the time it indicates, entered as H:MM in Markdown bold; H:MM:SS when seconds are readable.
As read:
**6:02:44**
